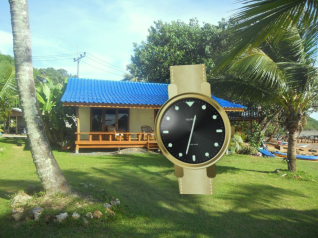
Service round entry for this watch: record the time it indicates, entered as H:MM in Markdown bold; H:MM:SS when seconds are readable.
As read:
**12:33**
